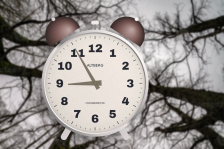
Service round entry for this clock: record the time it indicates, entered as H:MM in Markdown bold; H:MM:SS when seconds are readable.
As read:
**8:55**
